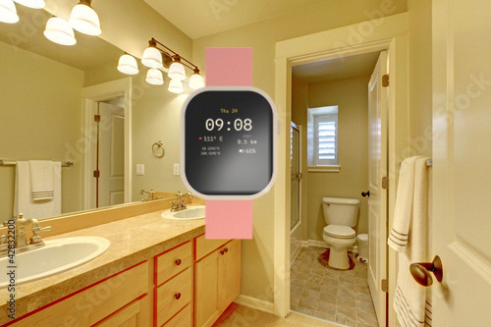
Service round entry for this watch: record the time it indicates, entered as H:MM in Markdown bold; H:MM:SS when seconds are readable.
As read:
**9:08**
